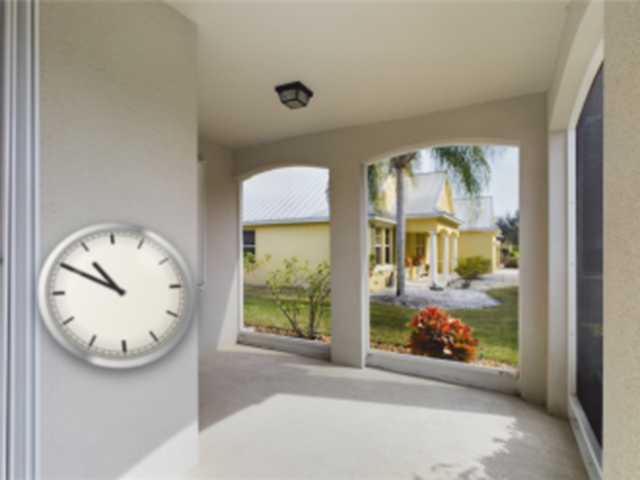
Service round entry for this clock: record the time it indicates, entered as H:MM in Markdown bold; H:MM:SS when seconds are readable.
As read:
**10:50**
